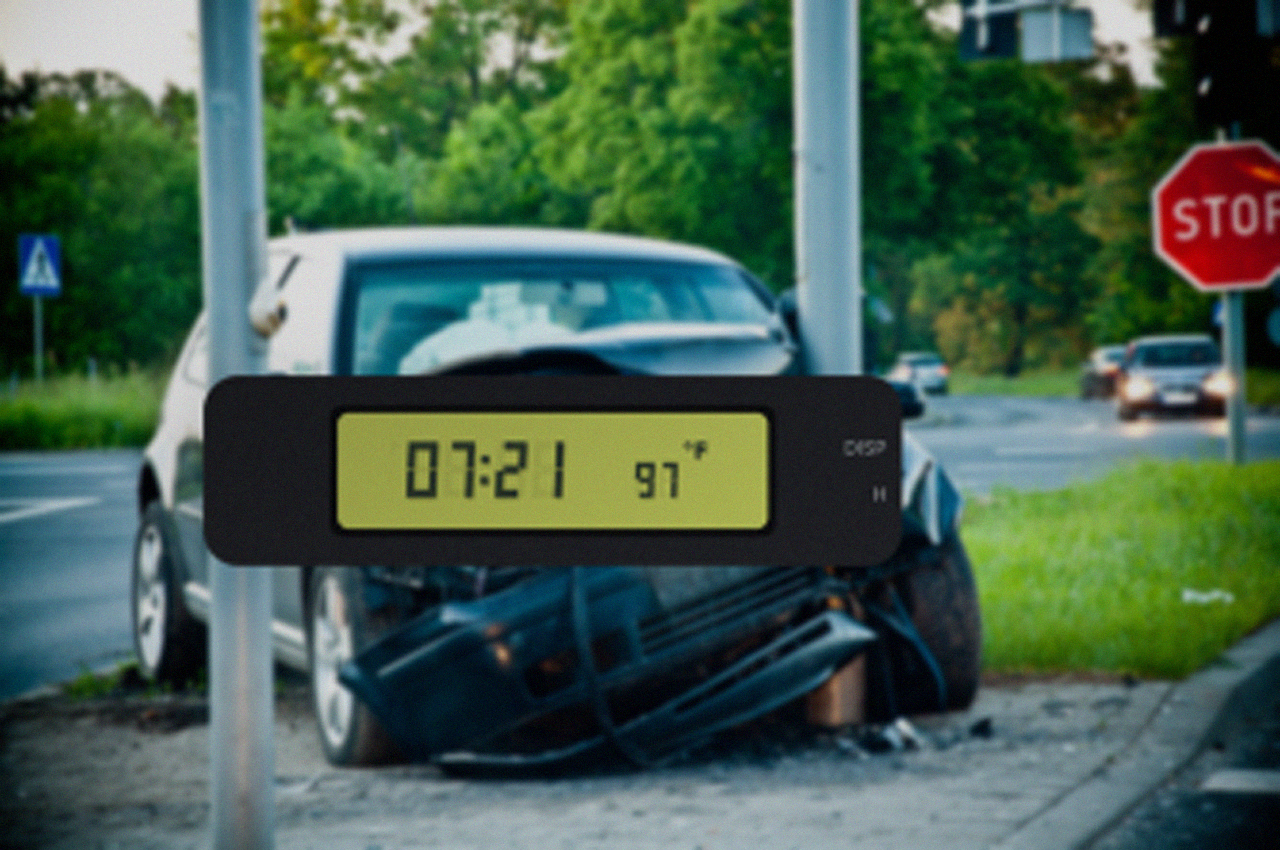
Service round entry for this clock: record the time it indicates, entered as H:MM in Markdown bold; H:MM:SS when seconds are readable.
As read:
**7:21**
